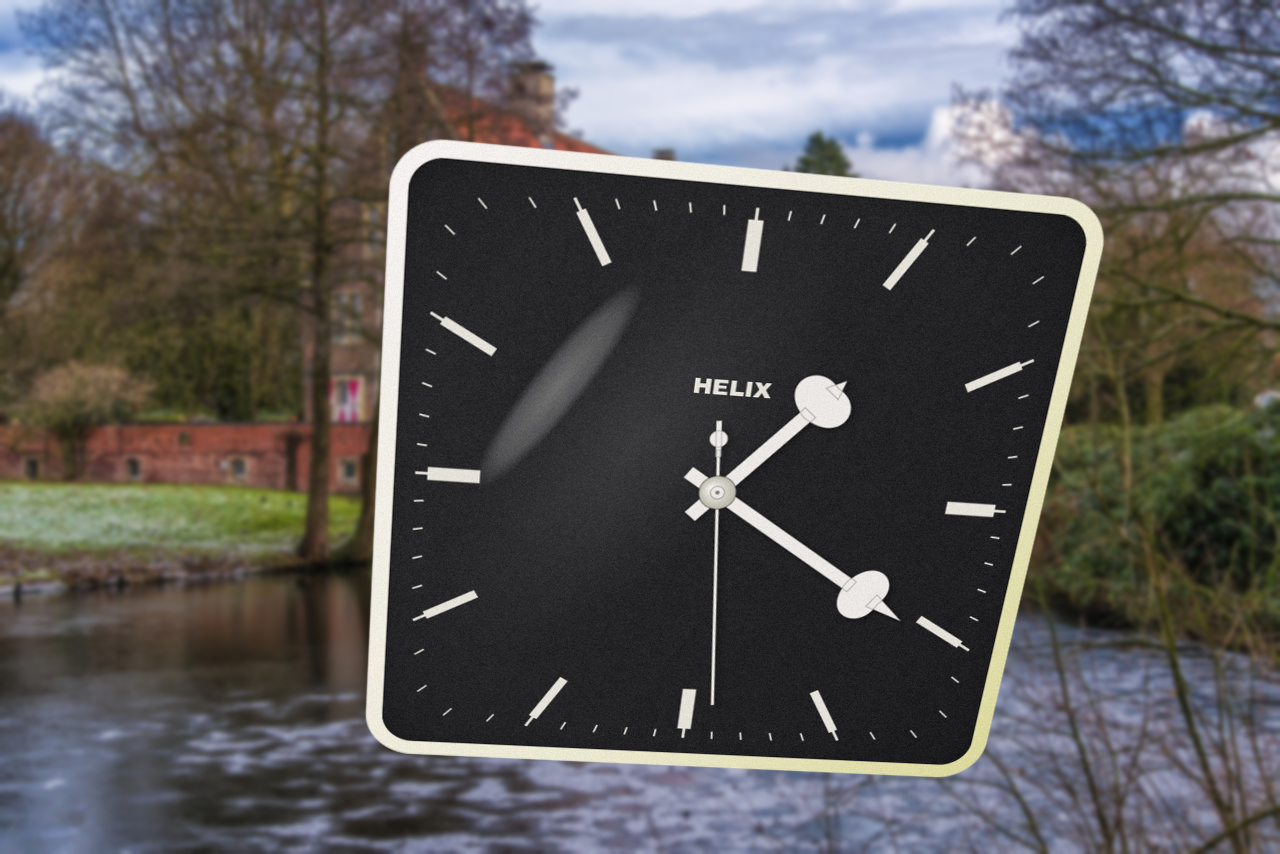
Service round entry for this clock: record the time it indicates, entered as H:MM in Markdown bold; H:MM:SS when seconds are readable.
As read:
**1:20:29**
